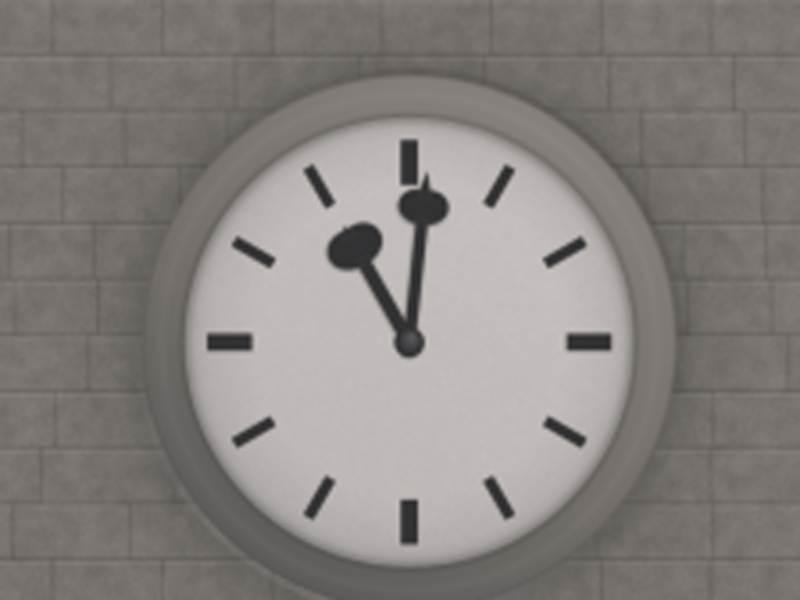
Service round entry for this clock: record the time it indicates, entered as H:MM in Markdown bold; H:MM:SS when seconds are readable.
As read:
**11:01**
